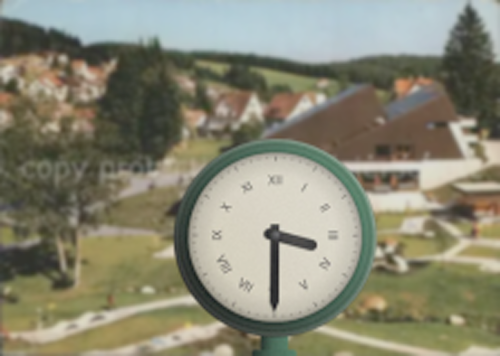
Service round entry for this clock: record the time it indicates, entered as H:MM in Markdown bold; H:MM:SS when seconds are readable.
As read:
**3:30**
